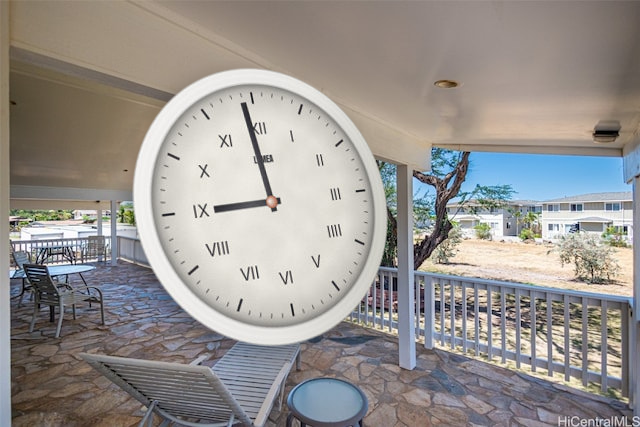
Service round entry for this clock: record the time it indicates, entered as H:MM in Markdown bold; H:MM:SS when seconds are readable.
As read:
**8:59**
